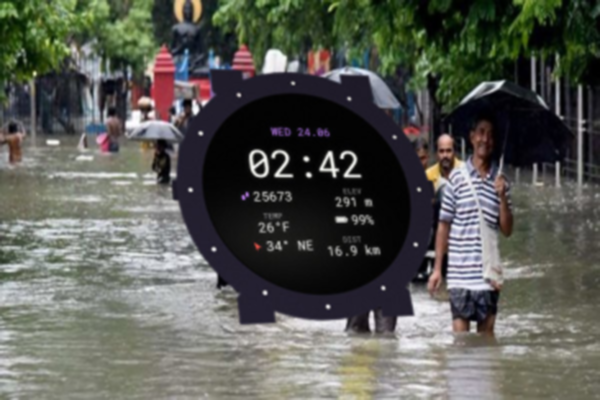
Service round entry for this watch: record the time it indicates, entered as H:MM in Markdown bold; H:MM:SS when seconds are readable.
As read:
**2:42**
